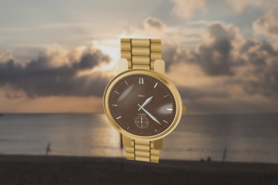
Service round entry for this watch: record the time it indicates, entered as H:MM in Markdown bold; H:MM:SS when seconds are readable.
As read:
**1:22**
